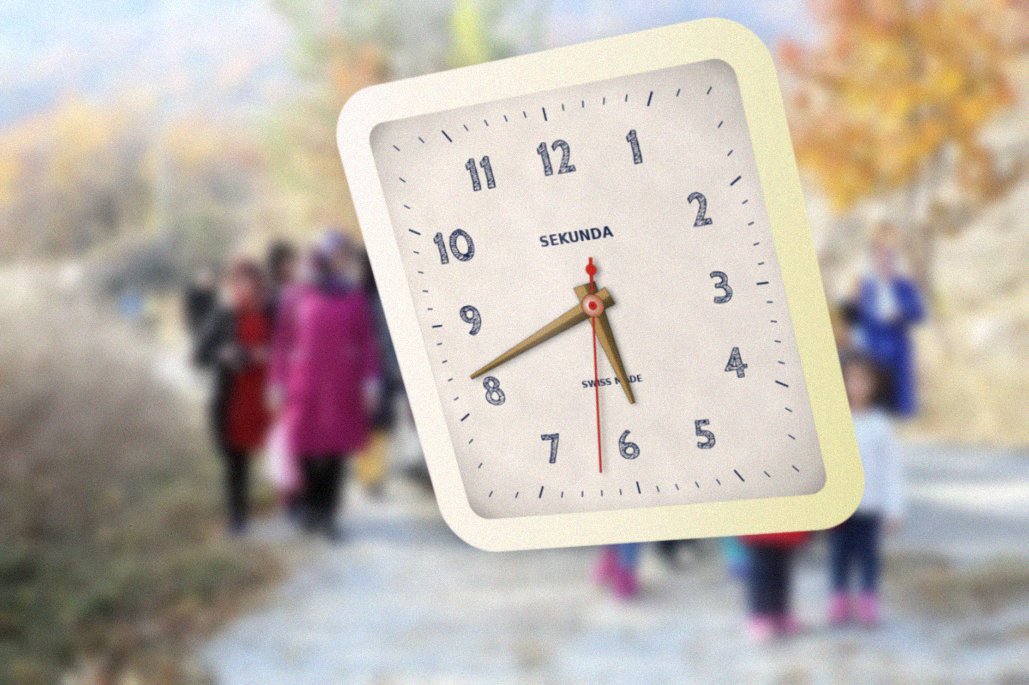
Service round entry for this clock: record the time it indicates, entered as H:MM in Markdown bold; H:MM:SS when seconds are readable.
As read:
**5:41:32**
